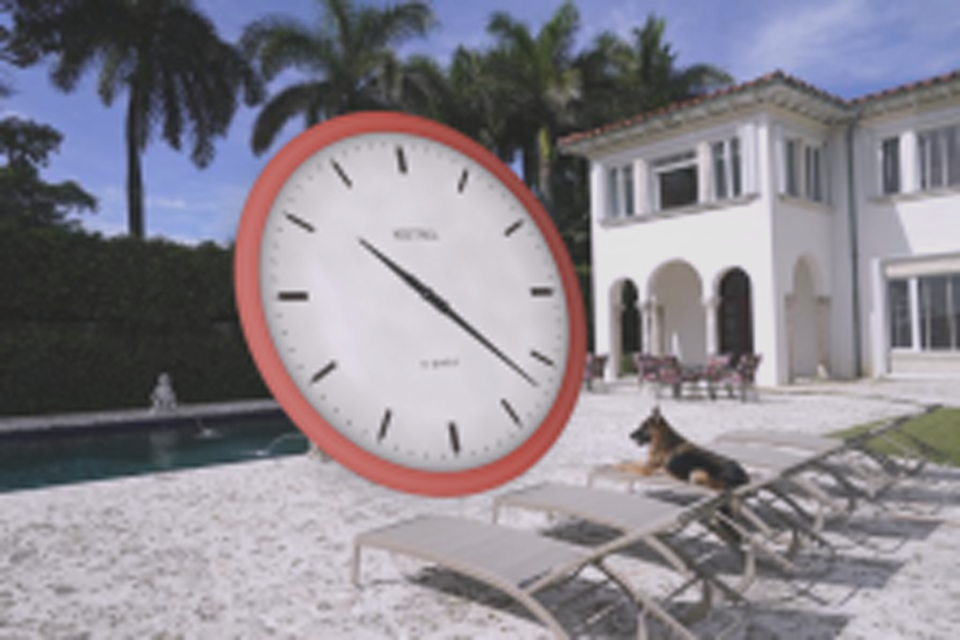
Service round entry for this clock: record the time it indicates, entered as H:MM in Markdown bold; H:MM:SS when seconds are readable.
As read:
**10:22**
